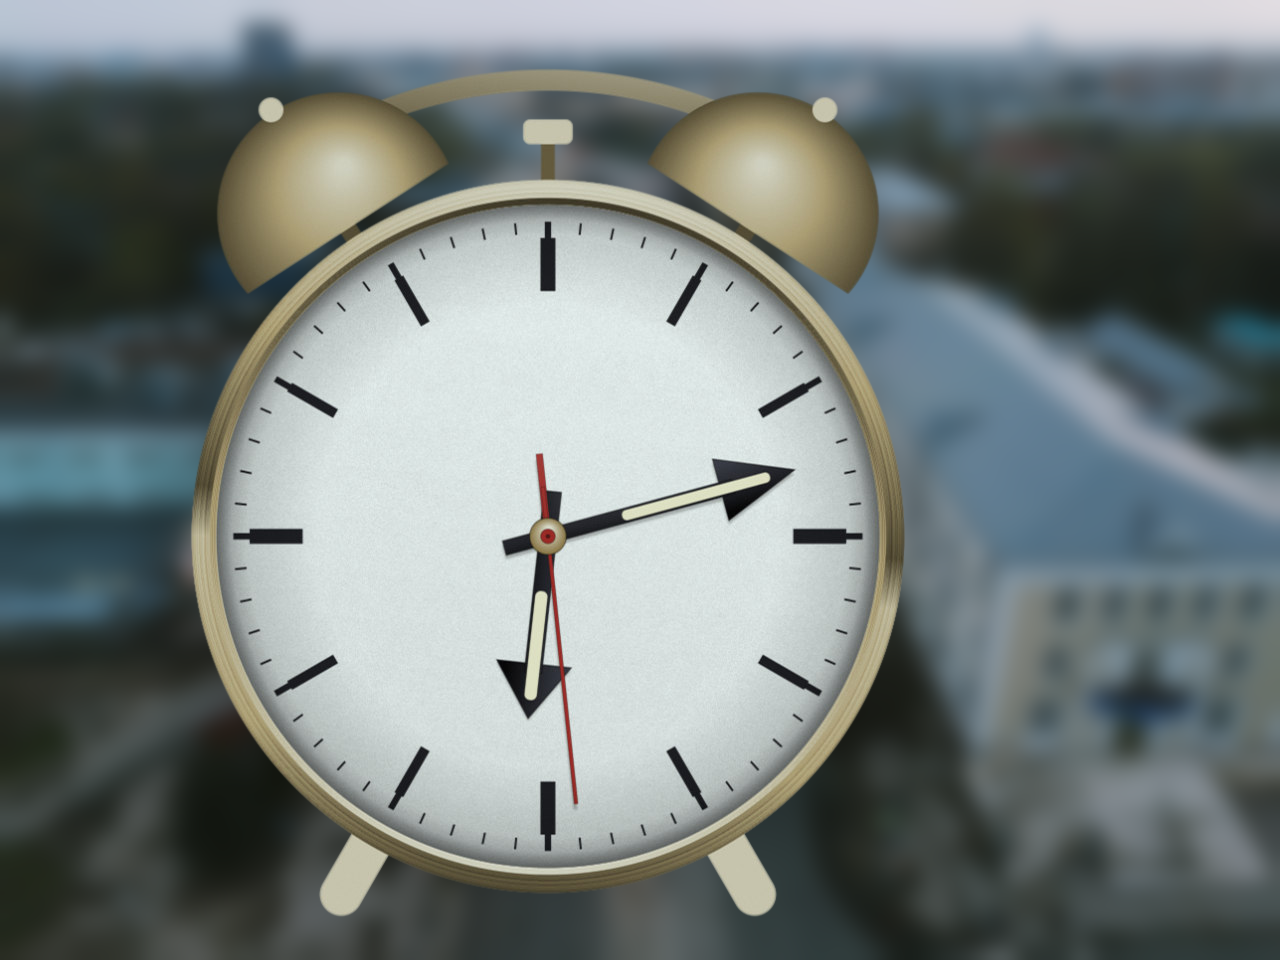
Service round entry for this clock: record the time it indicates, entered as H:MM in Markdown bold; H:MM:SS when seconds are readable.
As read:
**6:12:29**
